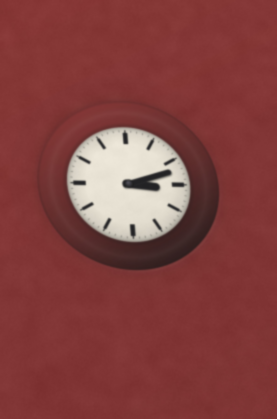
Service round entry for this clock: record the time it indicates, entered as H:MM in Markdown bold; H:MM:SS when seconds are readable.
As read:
**3:12**
